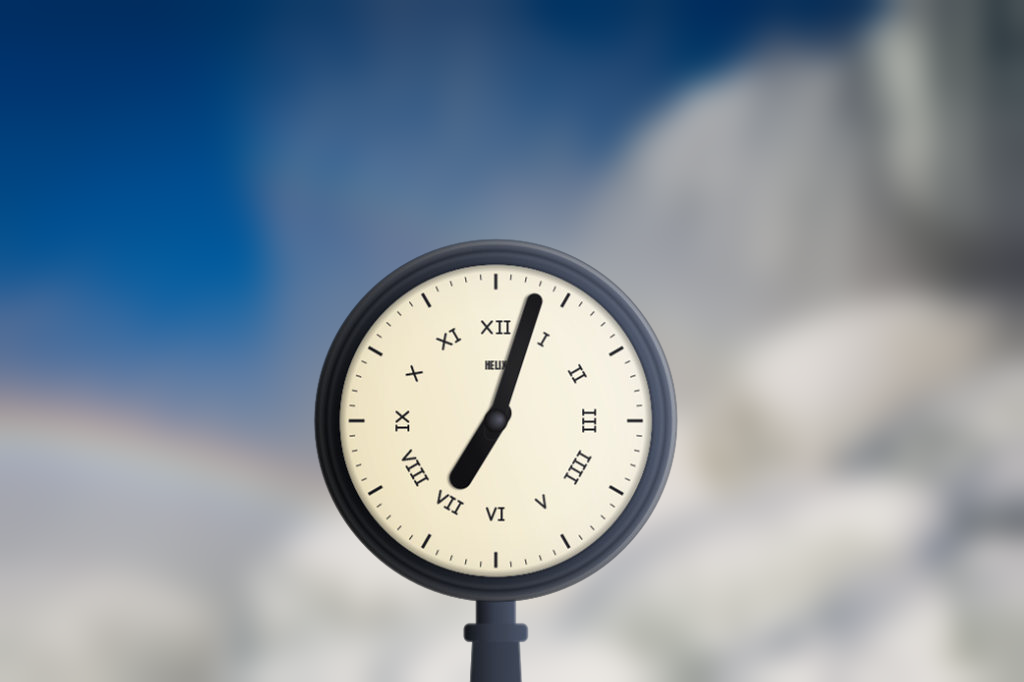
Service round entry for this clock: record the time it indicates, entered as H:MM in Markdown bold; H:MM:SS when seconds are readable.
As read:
**7:03**
